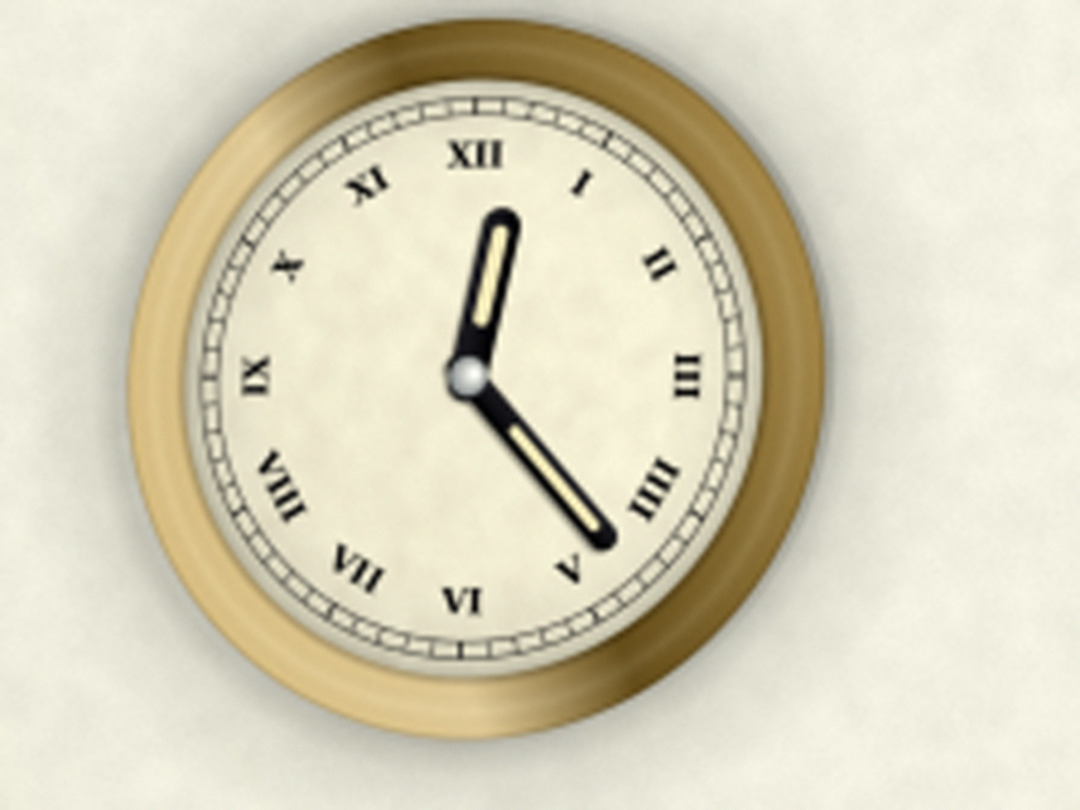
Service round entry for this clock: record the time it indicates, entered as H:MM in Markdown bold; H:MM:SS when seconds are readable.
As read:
**12:23**
